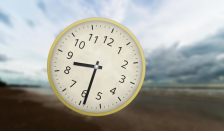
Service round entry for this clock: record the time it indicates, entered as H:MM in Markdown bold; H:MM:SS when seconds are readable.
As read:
**8:29**
